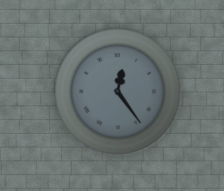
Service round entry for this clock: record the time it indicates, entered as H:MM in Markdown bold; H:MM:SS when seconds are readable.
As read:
**12:24**
